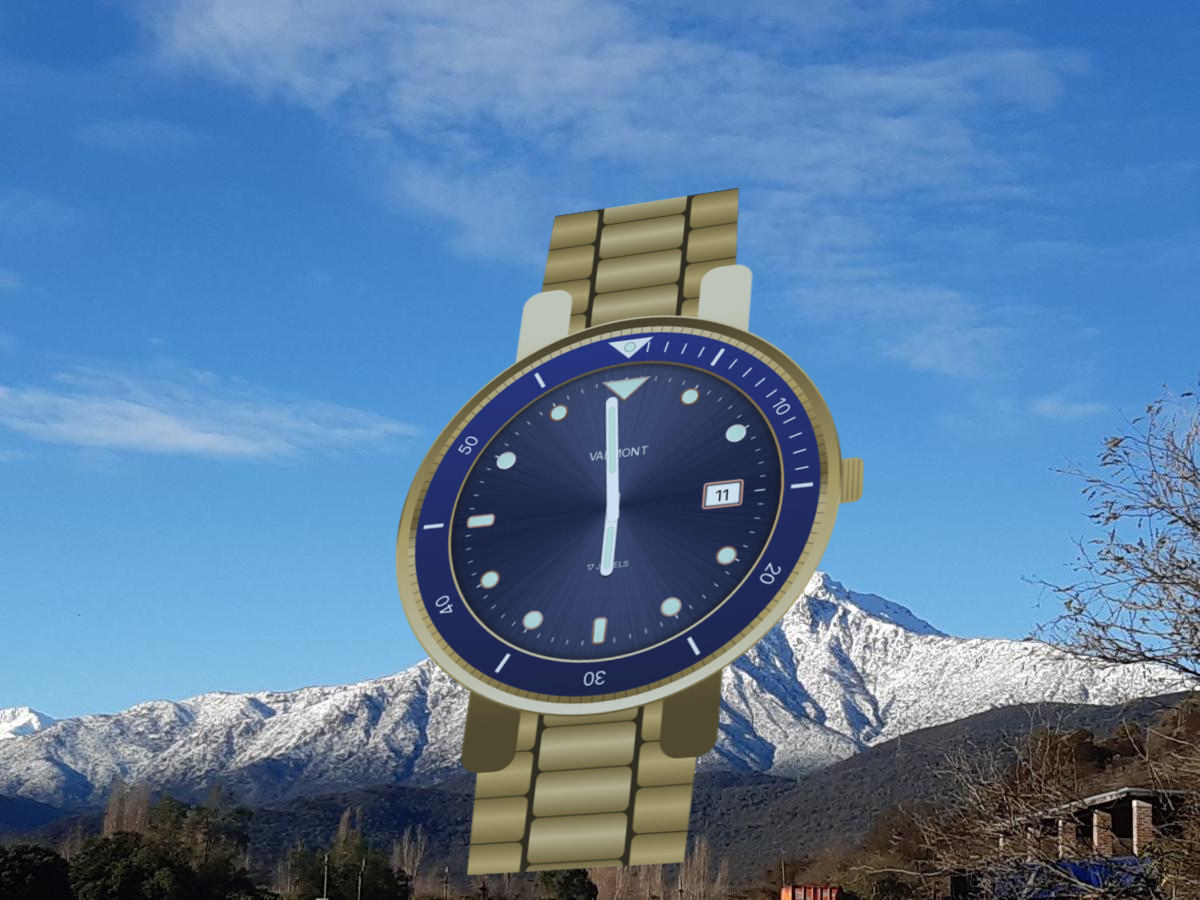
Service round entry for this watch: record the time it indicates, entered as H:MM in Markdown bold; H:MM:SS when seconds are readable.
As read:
**5:59**
